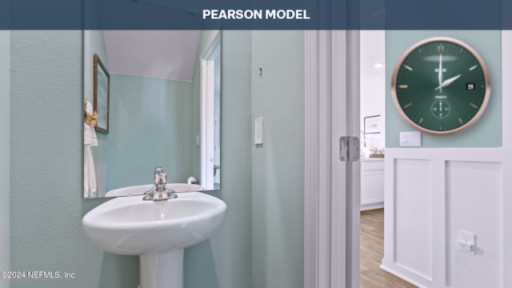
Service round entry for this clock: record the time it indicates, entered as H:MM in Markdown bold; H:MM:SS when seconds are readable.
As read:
**2:00**
